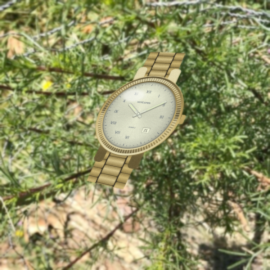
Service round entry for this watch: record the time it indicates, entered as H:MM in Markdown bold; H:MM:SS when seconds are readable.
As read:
**10:09**
